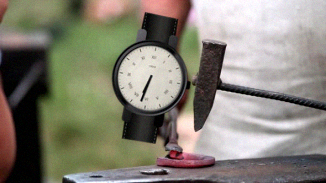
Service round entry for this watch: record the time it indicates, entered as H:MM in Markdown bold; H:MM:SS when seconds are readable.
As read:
**6:32**
